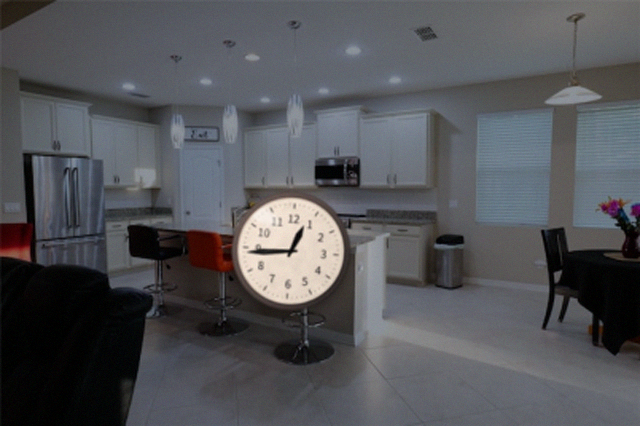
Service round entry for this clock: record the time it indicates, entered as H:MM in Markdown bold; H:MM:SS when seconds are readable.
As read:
**12:44**
